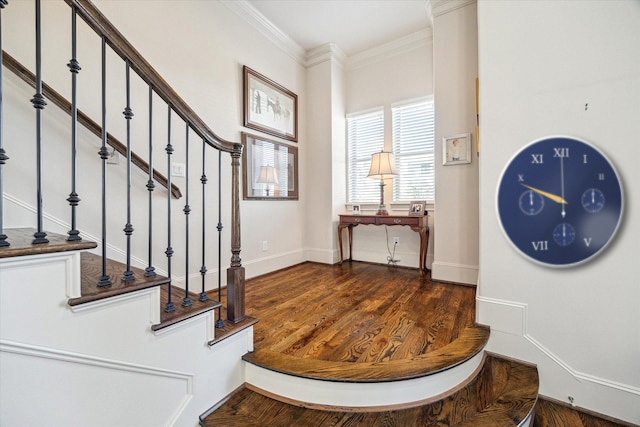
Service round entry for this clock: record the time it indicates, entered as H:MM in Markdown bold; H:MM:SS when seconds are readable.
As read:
**9:49**
